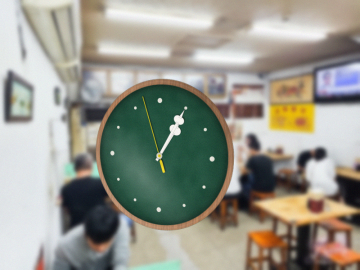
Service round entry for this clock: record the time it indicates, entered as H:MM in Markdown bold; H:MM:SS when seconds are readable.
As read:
**1:04:57**
